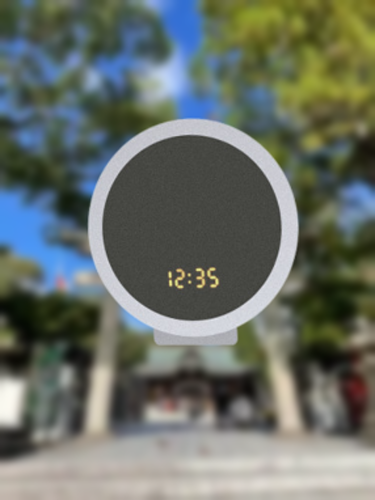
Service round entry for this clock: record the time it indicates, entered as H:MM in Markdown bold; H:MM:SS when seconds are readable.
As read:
**12:35**
